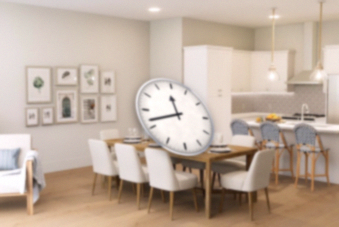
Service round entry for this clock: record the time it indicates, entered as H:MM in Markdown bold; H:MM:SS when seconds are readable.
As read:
**11:42**
